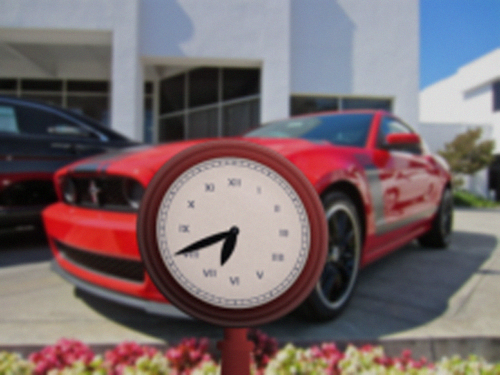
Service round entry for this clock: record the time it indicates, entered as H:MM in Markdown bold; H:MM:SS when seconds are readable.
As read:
**6:41**
